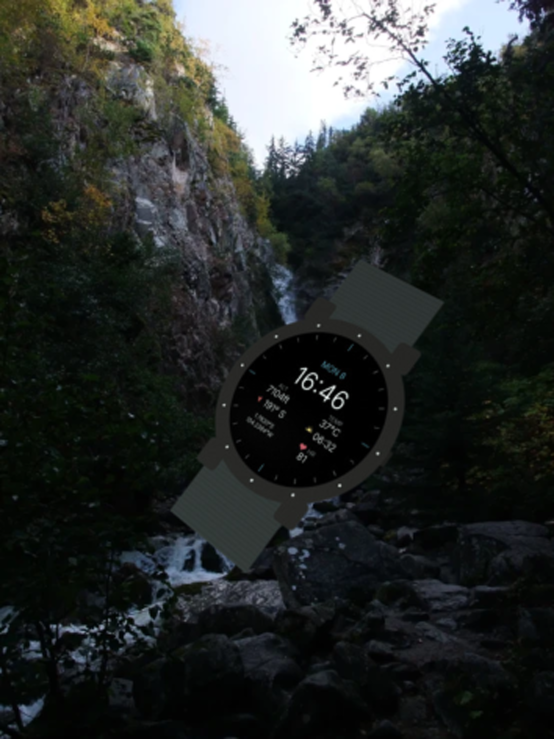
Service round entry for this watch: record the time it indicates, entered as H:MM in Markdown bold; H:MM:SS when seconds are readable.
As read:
**16:46**
